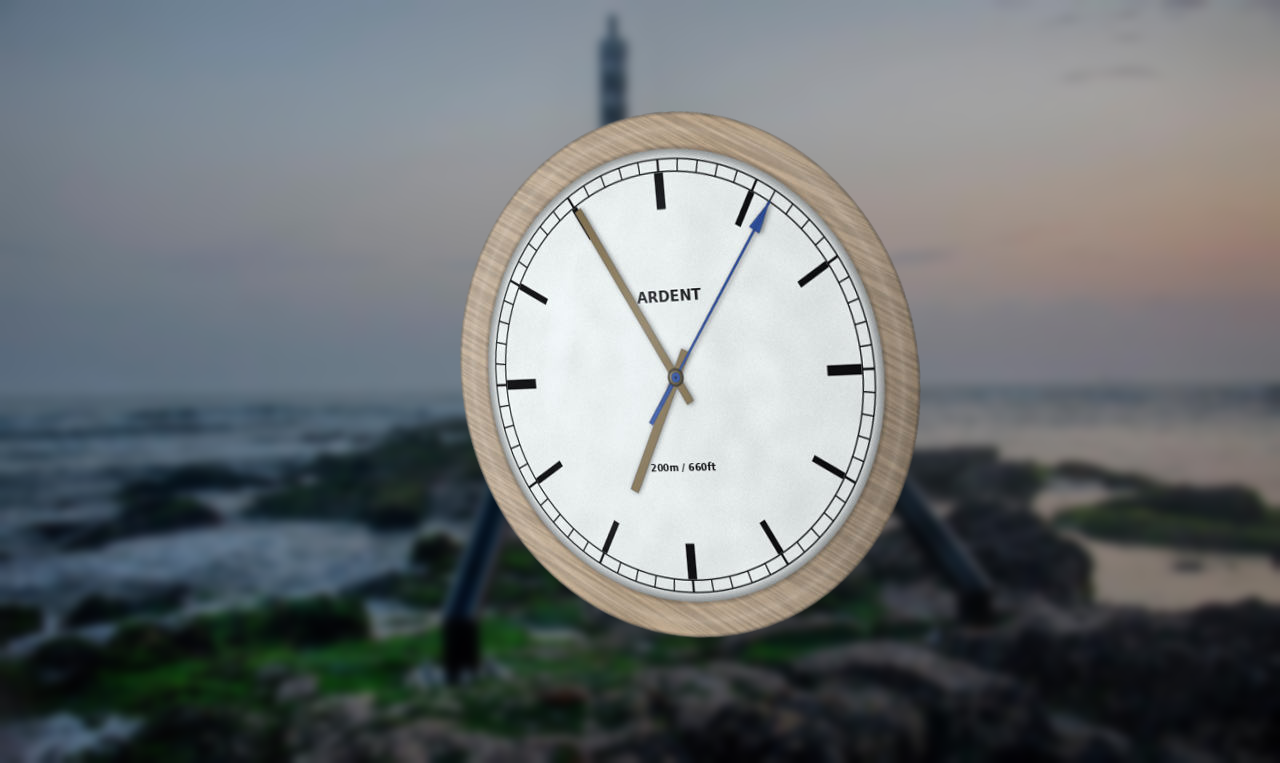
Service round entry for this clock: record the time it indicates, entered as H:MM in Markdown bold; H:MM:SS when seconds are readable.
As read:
**6:55:06**
